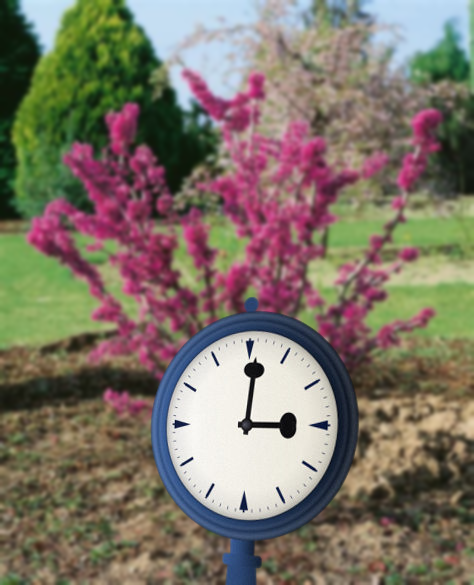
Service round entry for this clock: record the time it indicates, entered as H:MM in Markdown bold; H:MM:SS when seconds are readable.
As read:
**3:01**
